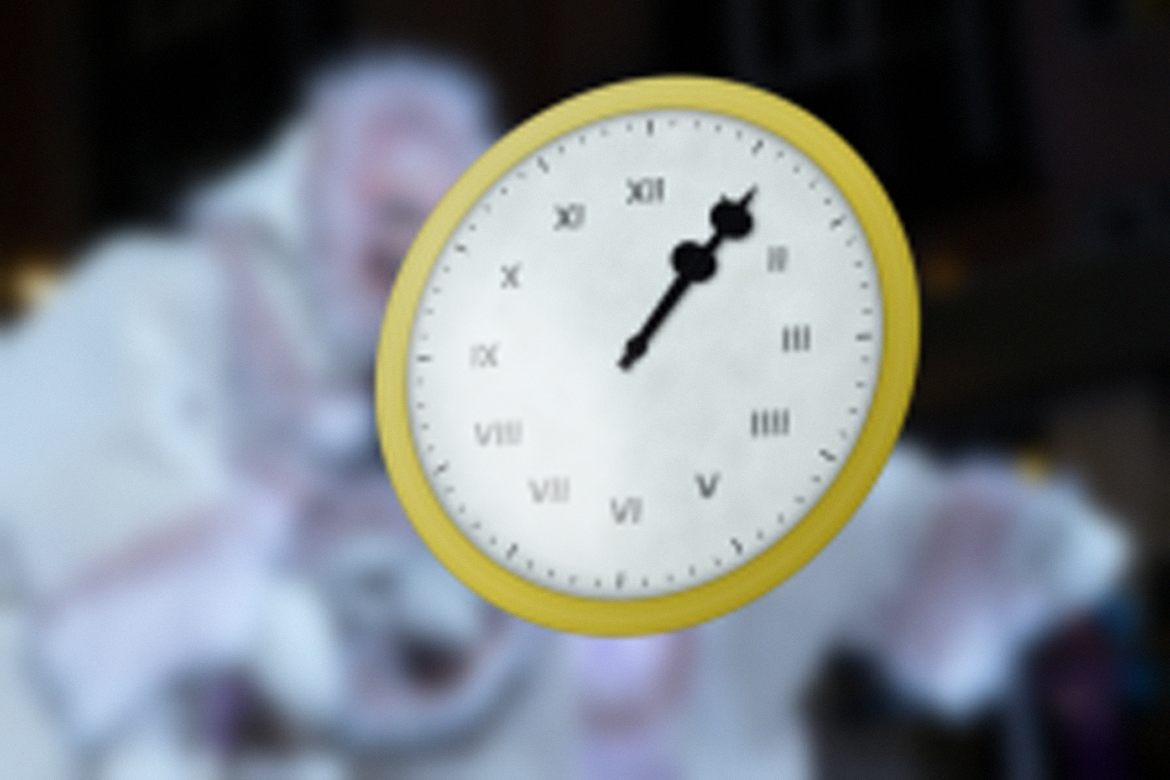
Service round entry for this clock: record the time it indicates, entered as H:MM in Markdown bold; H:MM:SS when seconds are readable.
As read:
**1:06**
